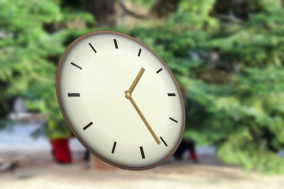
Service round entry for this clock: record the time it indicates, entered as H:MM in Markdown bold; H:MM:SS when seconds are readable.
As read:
**1:26**
